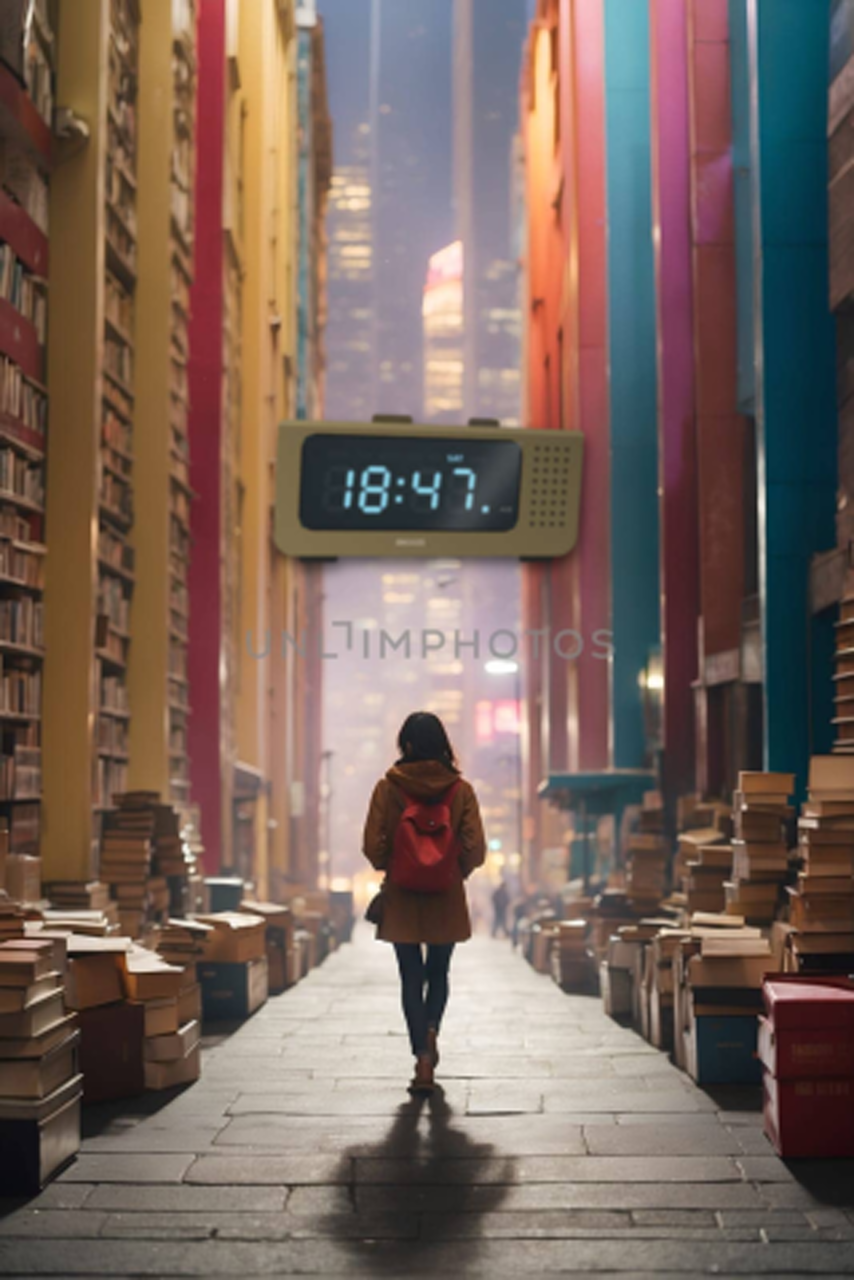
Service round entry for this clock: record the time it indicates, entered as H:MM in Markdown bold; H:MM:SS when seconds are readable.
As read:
**18:47**
